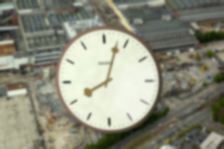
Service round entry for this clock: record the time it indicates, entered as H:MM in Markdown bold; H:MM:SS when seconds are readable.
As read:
**8:03**
